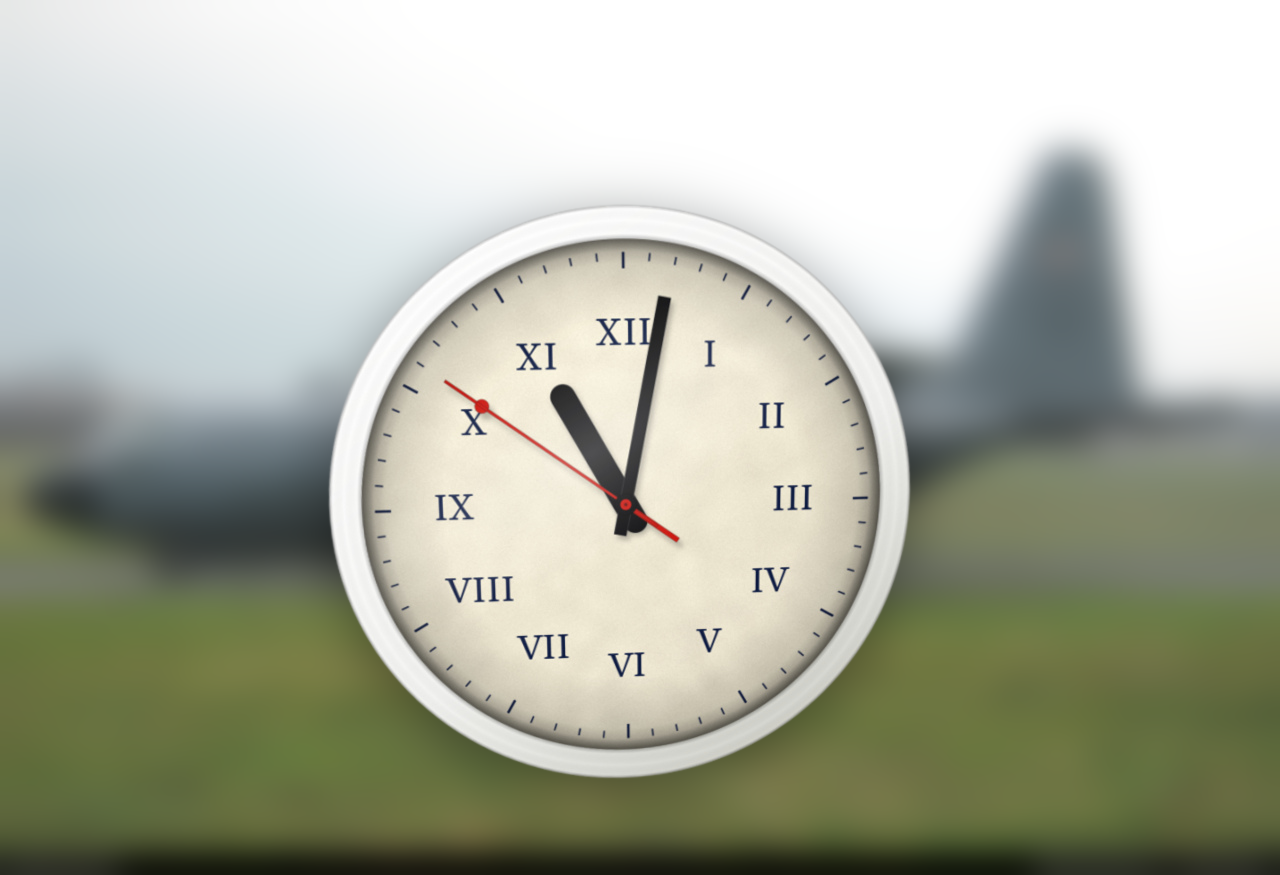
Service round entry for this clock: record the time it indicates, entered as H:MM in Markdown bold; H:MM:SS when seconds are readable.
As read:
**11:01:51**
